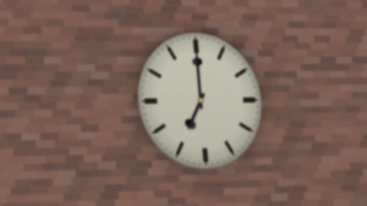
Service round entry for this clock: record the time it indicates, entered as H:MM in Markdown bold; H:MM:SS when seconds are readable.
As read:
**7:00**
